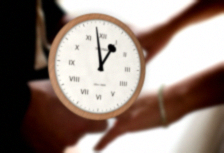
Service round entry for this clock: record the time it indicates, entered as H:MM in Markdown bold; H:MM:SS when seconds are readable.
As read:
**12:58**
